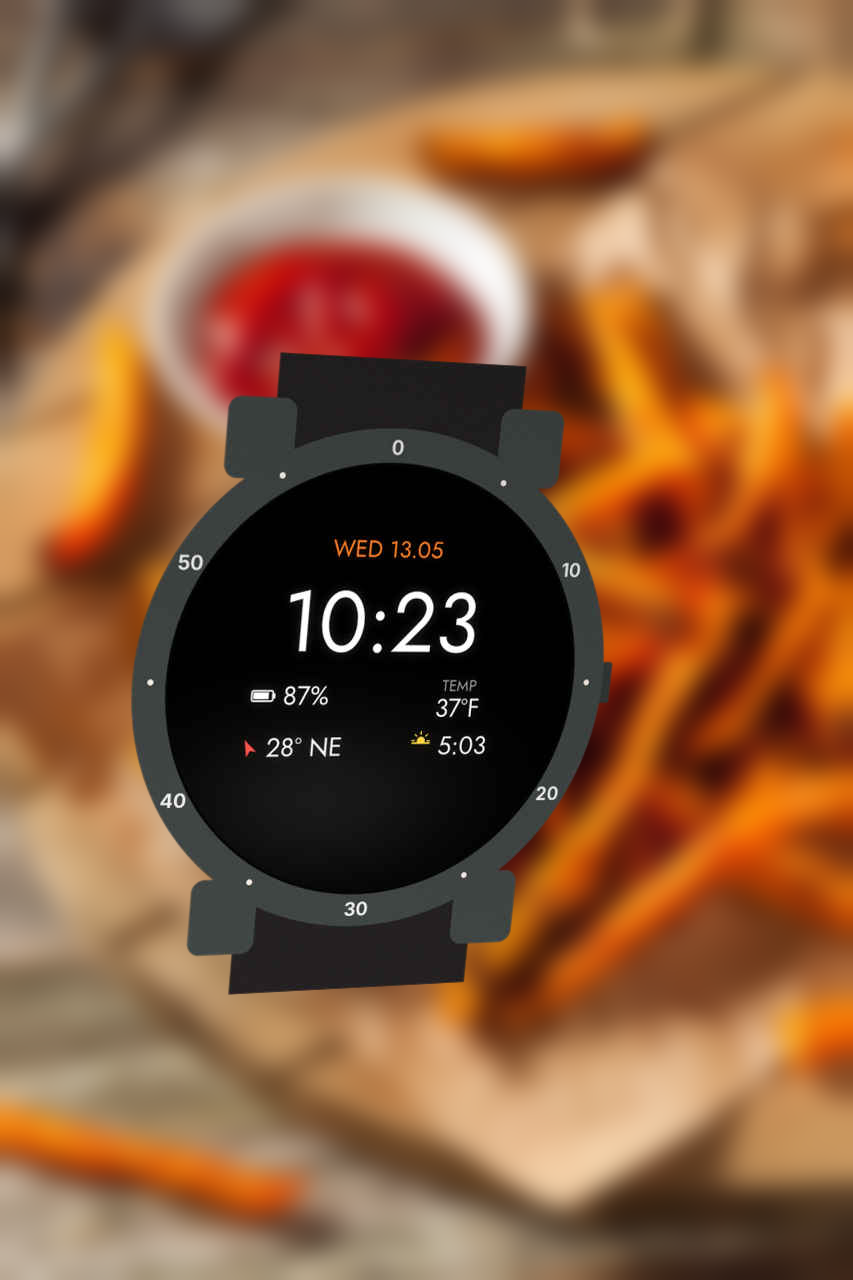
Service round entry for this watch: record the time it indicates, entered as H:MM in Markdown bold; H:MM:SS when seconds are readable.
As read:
**10:23**
